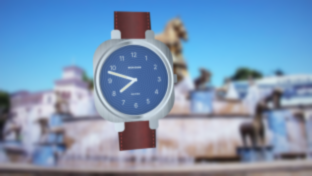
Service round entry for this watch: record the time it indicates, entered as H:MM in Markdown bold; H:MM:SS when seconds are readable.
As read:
**7:48**
